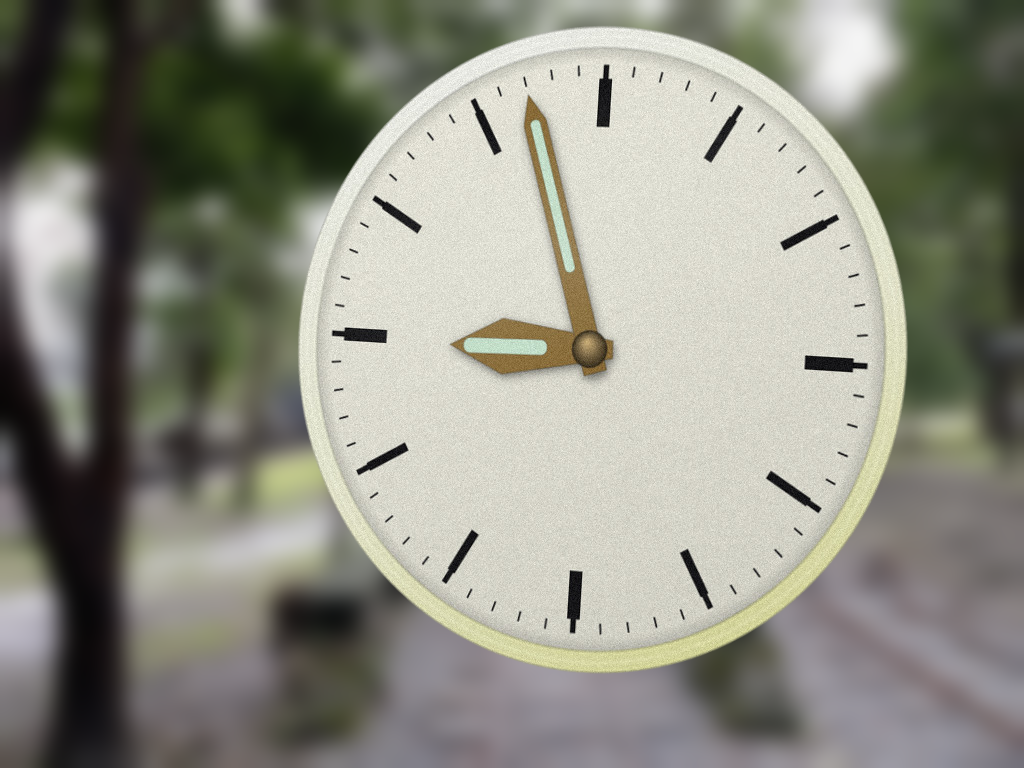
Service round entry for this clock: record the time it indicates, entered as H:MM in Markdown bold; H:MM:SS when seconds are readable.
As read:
**8:57**
